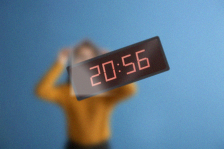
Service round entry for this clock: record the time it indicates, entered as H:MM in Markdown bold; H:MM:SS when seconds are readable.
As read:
**20:56**
